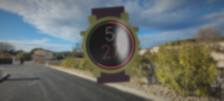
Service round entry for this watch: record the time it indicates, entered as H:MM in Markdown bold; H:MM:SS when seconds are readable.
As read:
**5:27**
